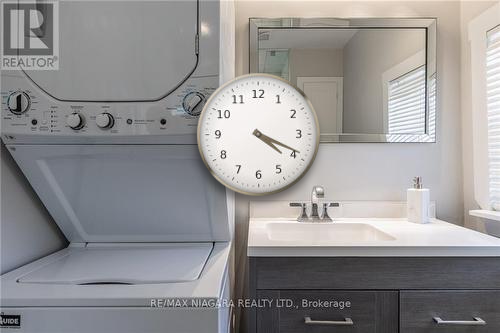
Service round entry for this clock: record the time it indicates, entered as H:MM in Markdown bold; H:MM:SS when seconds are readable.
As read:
**4:19**
